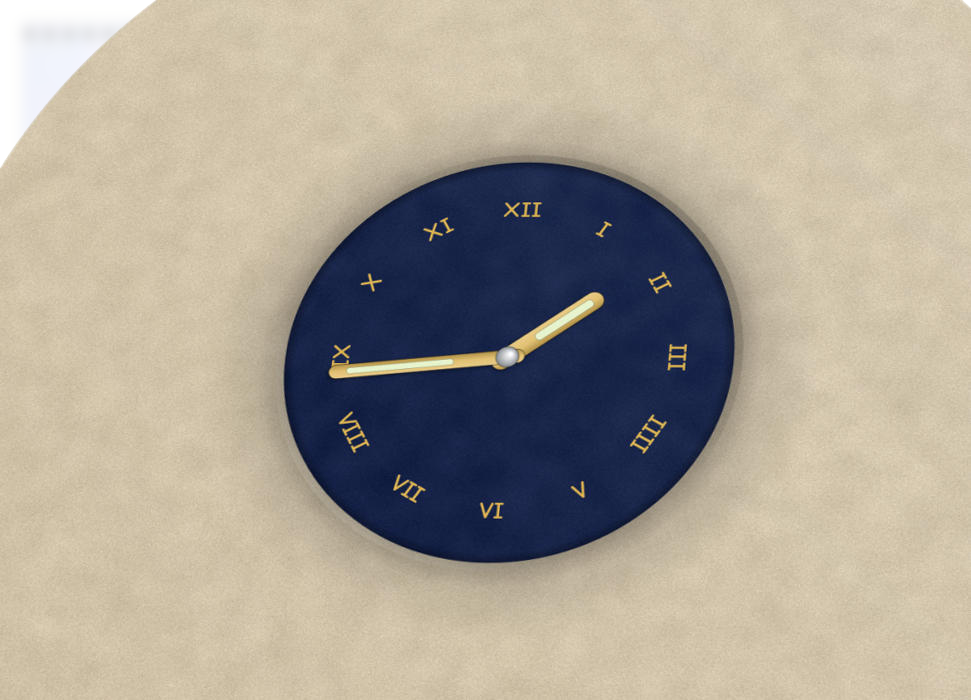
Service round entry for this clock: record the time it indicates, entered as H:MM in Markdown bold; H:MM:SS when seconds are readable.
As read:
**1:44**
